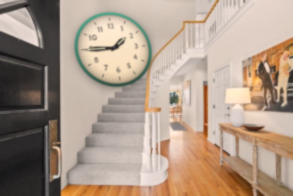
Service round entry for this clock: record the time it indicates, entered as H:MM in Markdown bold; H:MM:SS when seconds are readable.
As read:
**1:45**
